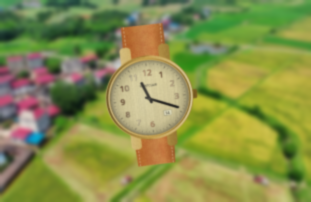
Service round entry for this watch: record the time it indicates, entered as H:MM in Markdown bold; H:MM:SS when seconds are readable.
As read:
**11:19**
